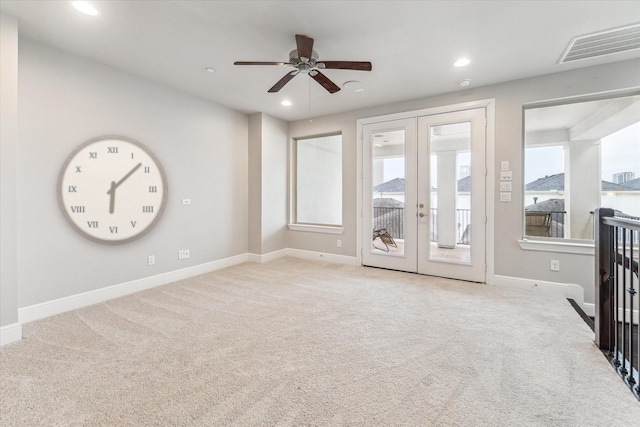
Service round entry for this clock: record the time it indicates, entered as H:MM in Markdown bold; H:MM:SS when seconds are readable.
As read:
**6:08**
